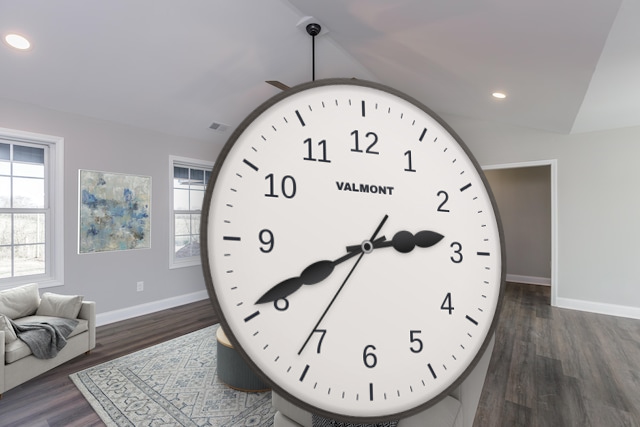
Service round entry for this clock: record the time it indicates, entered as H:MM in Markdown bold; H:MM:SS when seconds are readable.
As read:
**2:40:36**
